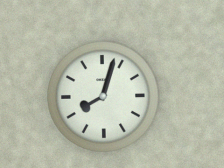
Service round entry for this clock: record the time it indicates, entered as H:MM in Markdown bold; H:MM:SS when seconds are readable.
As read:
**8:03**
